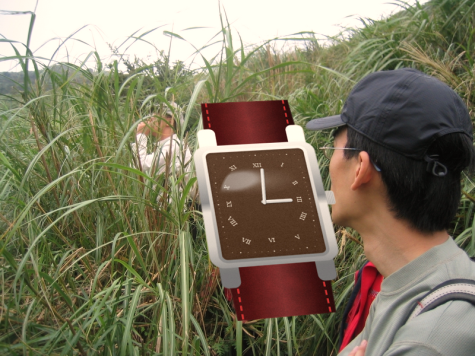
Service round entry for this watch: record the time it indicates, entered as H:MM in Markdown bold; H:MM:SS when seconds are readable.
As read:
**3:01**
